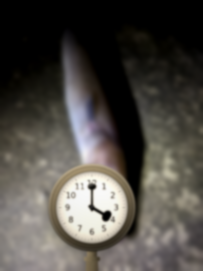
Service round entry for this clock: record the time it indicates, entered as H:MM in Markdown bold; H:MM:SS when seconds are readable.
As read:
**4:00**
